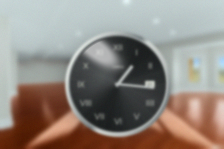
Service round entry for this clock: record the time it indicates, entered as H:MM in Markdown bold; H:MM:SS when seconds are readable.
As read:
**1:16**
